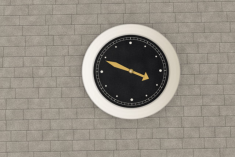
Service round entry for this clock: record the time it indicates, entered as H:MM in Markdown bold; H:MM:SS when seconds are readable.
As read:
**3:49**
